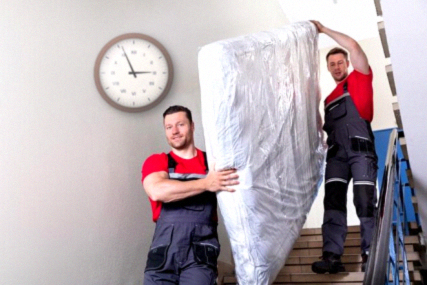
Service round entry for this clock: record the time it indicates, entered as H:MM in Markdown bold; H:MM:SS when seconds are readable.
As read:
**2:56**
